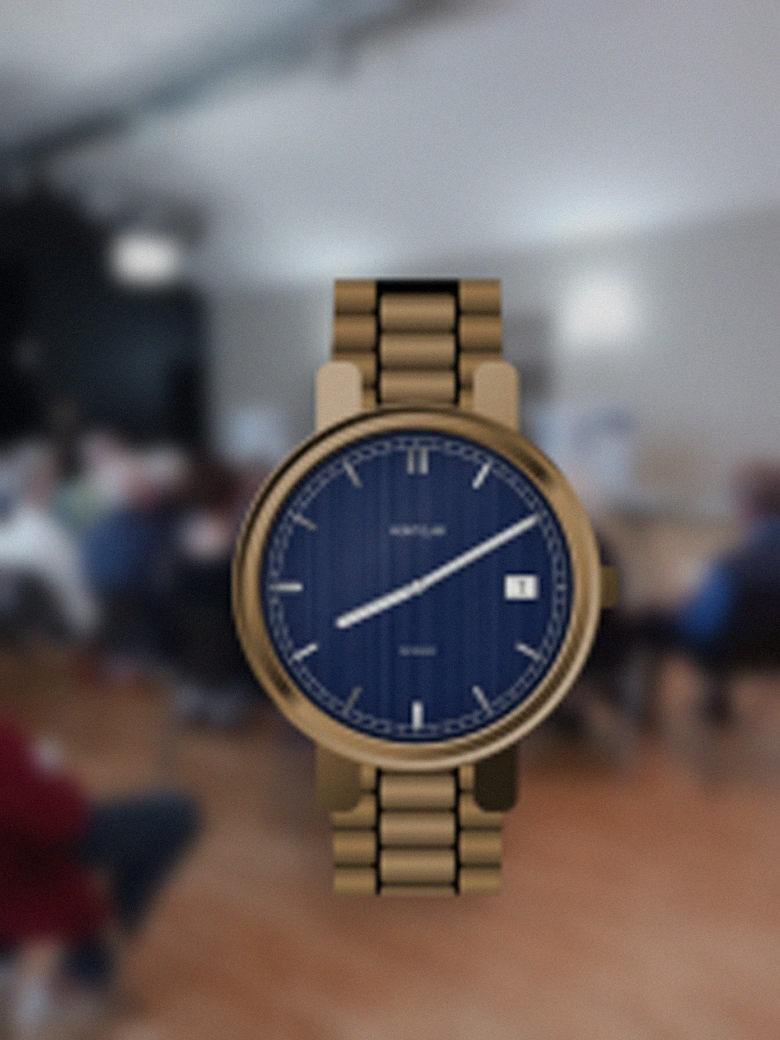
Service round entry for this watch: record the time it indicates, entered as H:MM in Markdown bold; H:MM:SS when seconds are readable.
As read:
**8:10**
